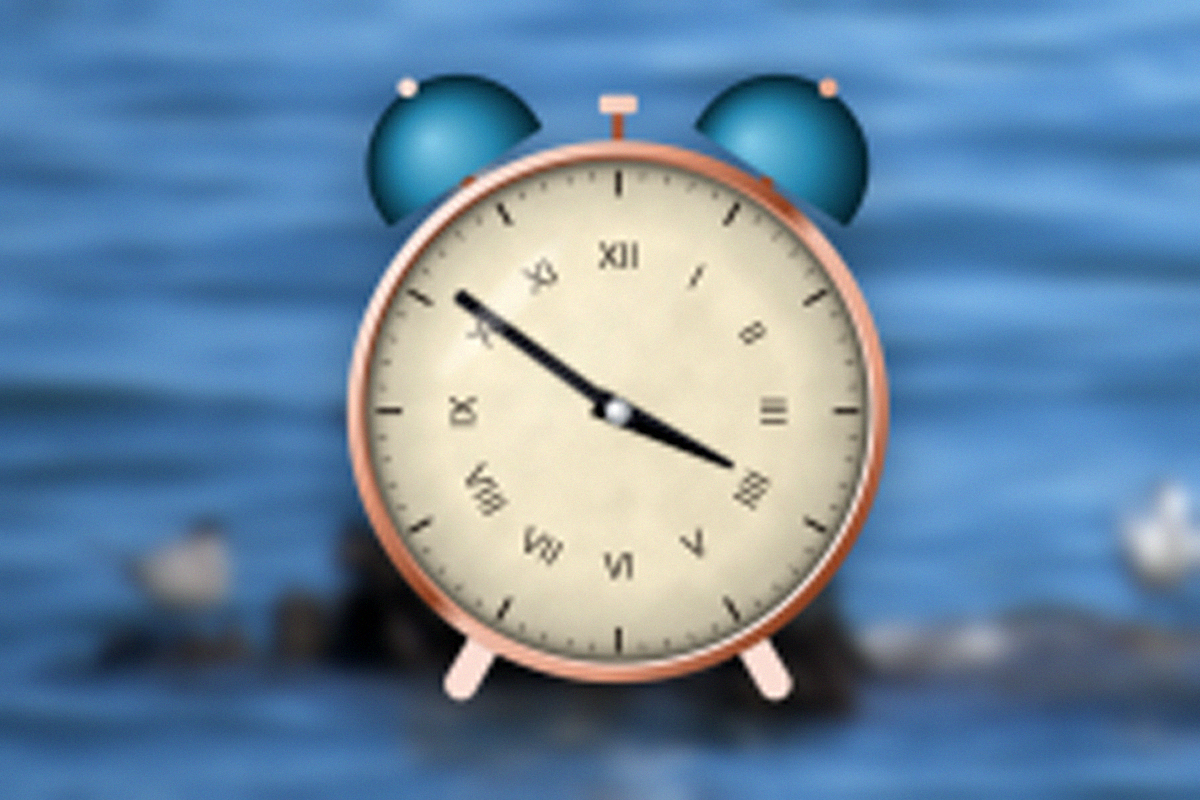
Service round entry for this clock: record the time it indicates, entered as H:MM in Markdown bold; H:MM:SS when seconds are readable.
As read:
**3:51**
